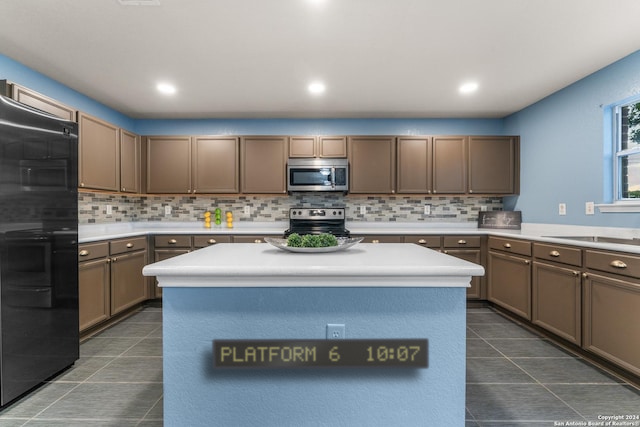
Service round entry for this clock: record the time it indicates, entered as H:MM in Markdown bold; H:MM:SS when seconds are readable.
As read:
**10:07**
